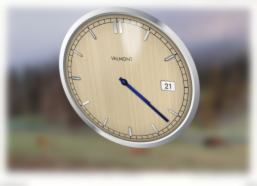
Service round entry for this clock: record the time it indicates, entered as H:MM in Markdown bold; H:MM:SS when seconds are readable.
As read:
**4:22**
